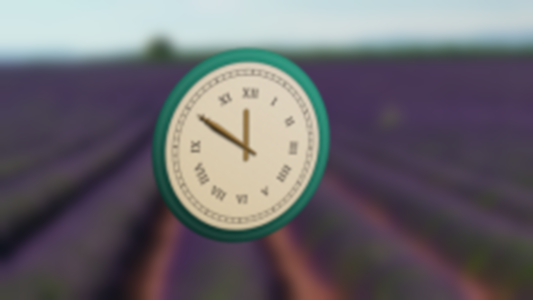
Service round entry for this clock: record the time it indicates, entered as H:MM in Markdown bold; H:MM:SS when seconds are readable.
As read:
**11:50**
